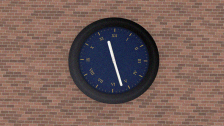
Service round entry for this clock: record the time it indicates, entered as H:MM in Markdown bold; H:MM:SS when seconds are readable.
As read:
**11:27**
